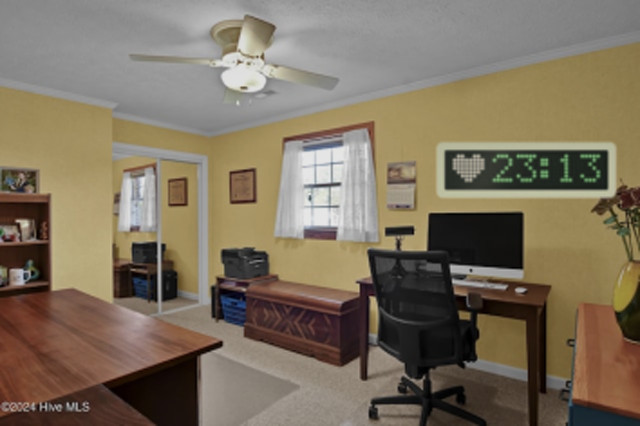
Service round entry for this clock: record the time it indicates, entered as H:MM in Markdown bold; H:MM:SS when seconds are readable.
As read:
**23:13**
